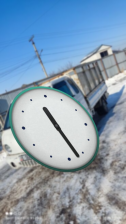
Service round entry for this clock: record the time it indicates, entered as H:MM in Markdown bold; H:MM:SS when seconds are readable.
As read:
**11:27**
